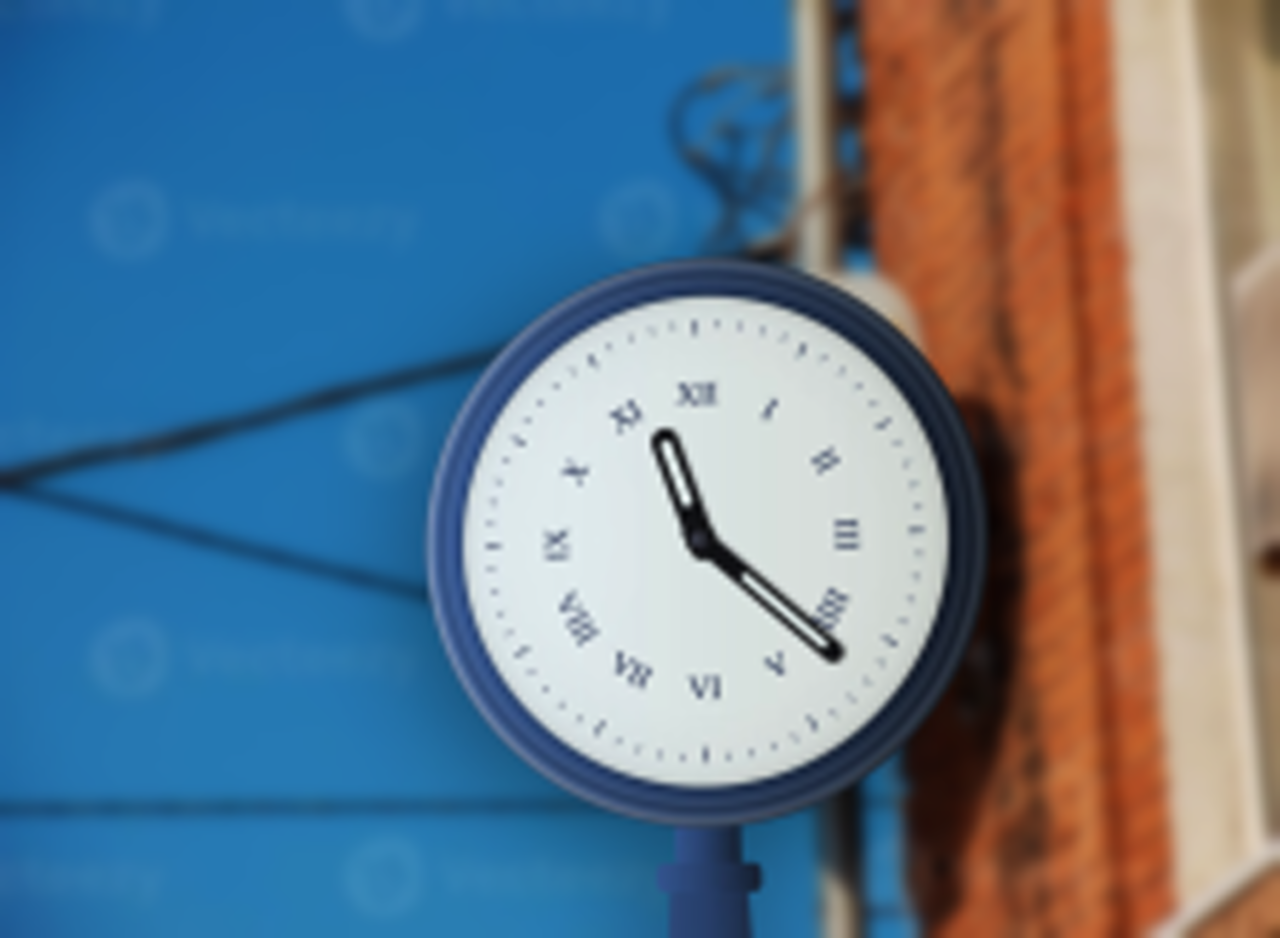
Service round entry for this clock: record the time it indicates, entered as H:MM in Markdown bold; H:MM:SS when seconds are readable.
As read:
**11:22**
